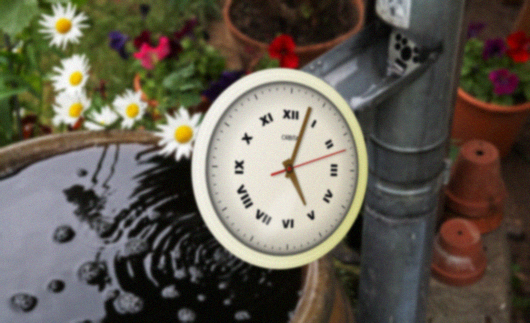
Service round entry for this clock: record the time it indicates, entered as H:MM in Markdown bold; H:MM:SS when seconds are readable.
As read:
**5:03:12**
